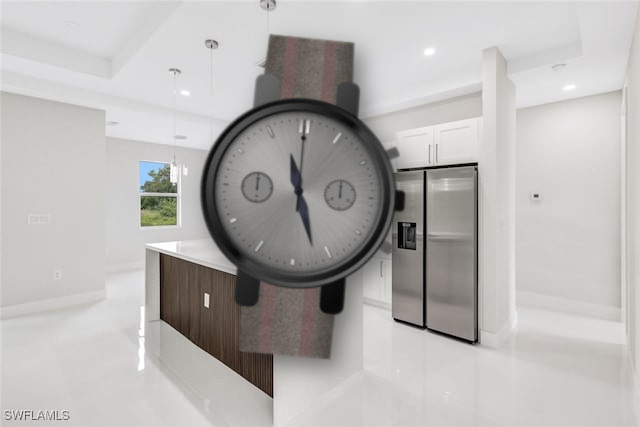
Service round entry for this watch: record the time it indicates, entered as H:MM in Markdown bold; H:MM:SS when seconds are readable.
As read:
**11:27**
